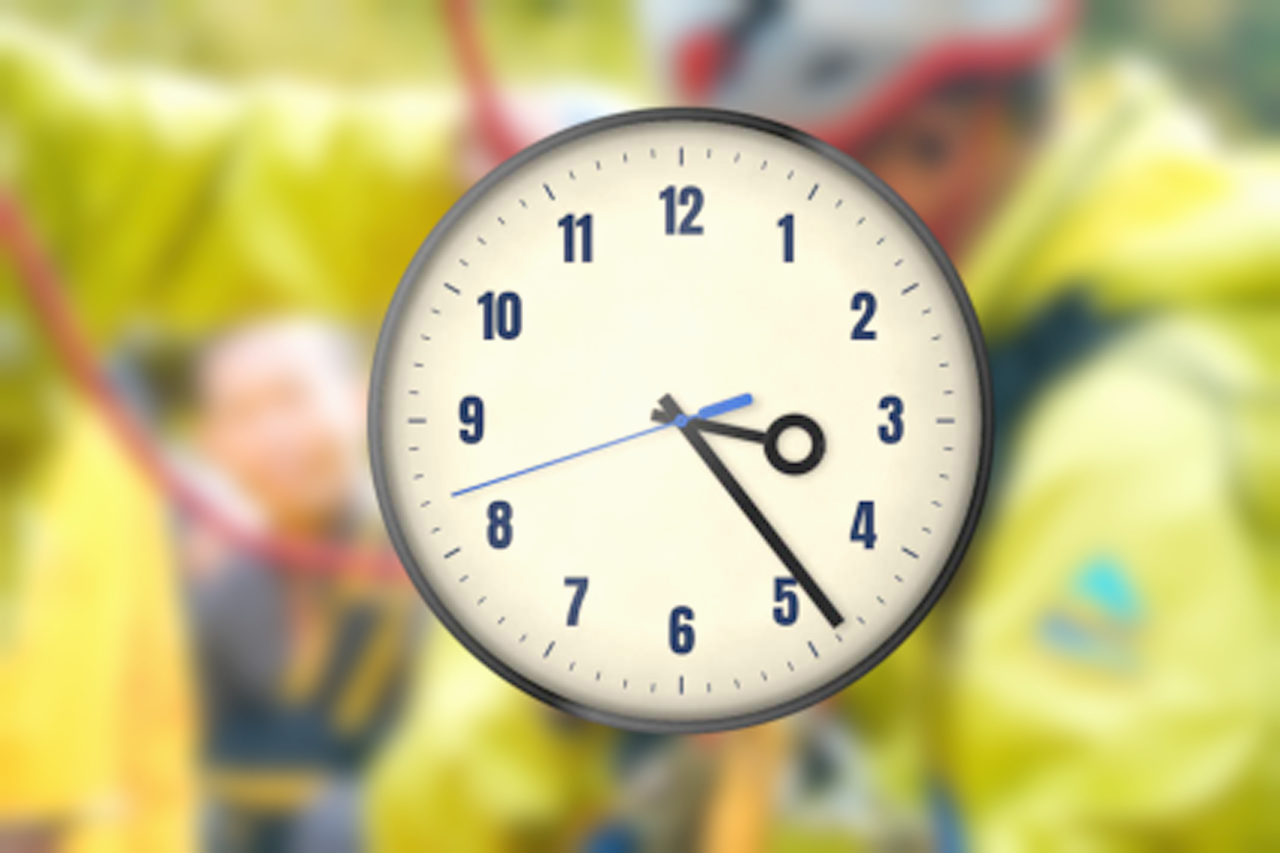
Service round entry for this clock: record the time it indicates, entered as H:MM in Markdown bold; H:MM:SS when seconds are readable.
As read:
**3:23:42**
